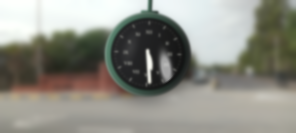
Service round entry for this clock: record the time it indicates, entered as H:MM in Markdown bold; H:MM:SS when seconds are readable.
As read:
**5:29**
